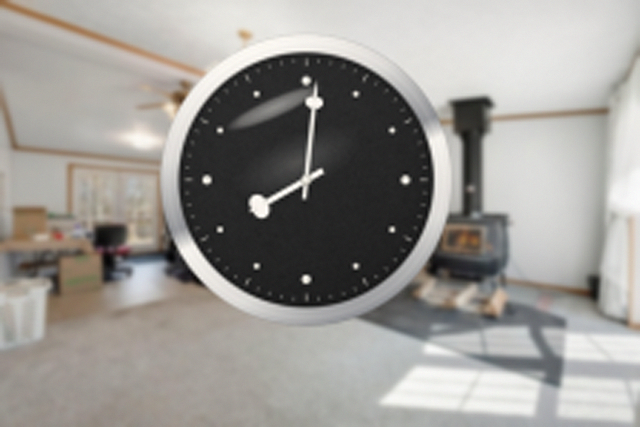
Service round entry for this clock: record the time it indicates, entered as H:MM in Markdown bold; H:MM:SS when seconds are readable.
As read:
**8:01**
